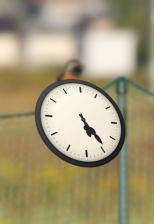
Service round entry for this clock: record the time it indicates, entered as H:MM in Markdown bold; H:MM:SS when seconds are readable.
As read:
**5:24**
